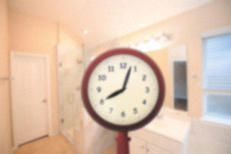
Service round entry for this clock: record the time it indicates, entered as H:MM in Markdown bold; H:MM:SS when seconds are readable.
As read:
**8:03**
